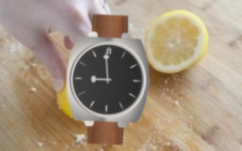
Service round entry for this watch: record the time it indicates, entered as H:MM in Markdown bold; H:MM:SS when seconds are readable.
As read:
**8:59**
